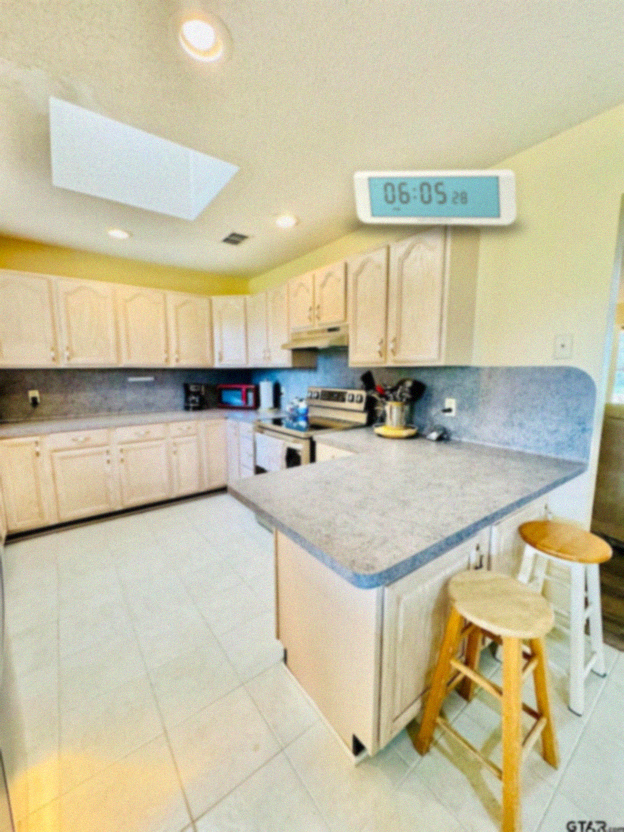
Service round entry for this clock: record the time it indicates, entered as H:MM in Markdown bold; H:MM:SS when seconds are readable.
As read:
**6:05:28**
